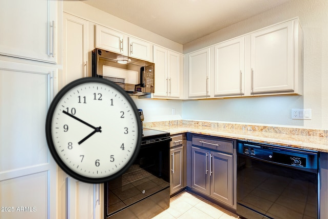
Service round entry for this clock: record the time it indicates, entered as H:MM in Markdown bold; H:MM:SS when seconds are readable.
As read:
**7:49**
